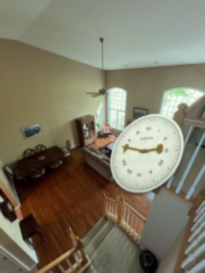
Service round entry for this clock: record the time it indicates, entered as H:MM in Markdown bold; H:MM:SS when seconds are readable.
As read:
**2:47**
